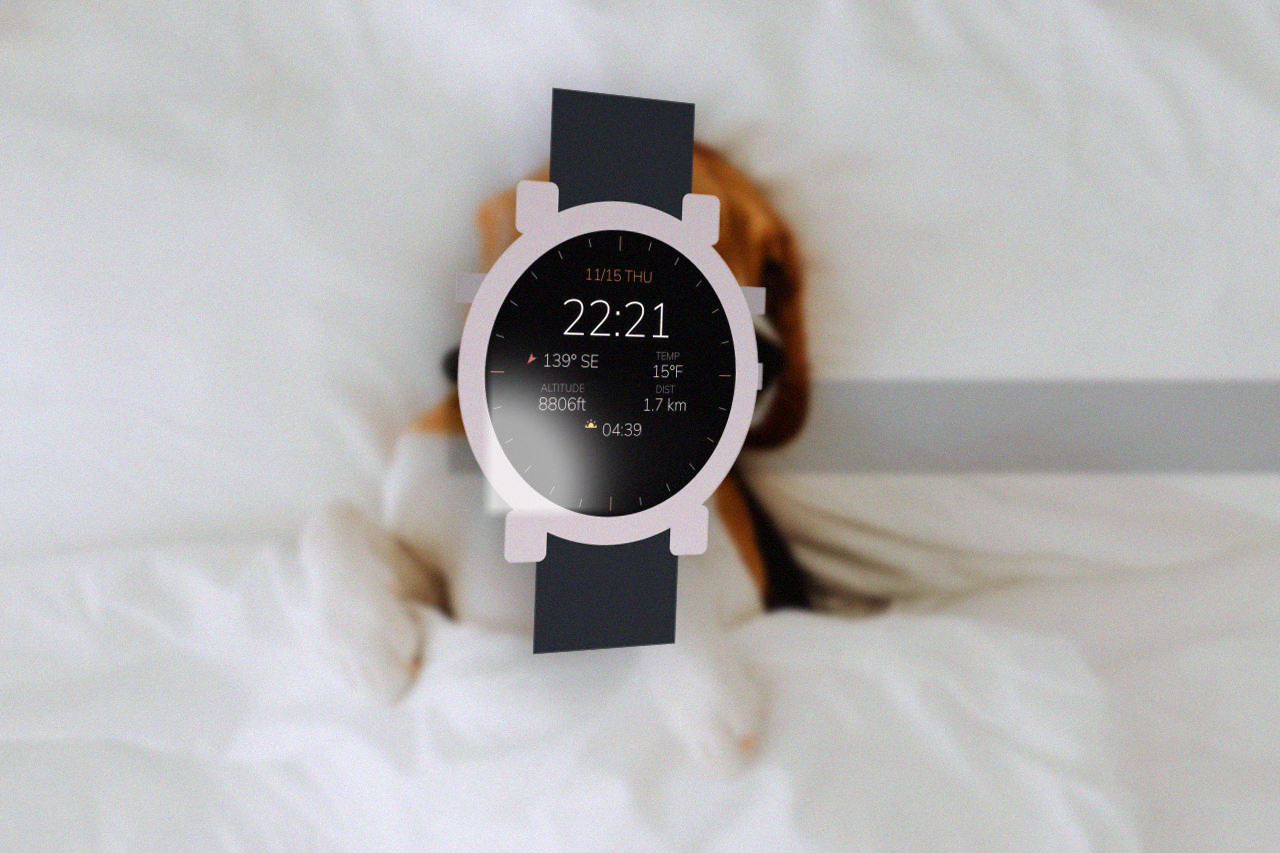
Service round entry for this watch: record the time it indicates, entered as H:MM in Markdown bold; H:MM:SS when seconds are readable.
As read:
**22:21**
